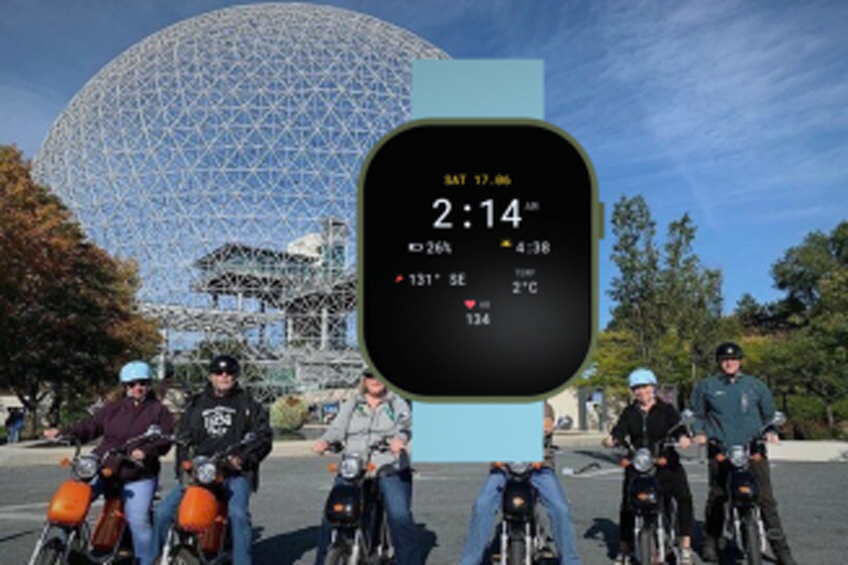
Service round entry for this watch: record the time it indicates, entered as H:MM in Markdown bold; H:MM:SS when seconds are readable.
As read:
**2:14**
